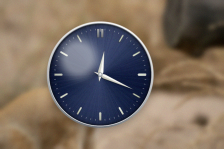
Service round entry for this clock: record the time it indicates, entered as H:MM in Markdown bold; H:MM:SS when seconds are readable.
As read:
**12:19**
